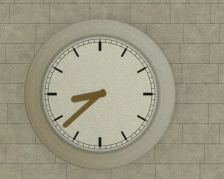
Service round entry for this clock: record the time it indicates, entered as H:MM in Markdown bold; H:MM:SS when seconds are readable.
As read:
**8:38**
